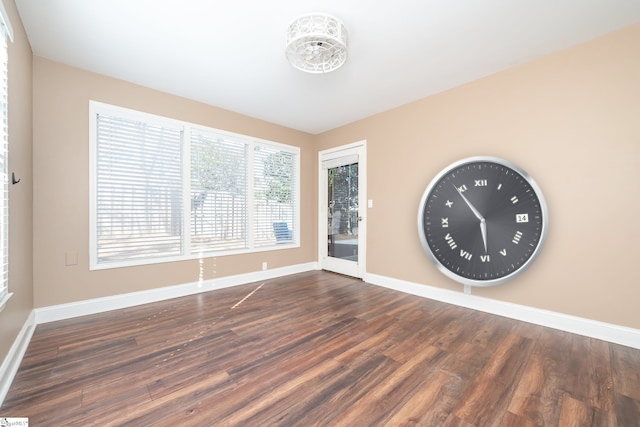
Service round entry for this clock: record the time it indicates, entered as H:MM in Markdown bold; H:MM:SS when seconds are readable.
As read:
**5:54**
